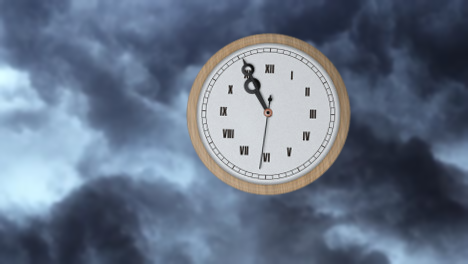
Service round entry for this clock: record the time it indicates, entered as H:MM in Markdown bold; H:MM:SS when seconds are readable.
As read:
**10:55:31**
